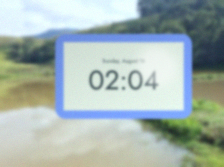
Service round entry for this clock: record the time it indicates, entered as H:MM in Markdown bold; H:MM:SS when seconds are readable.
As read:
**2:04**
